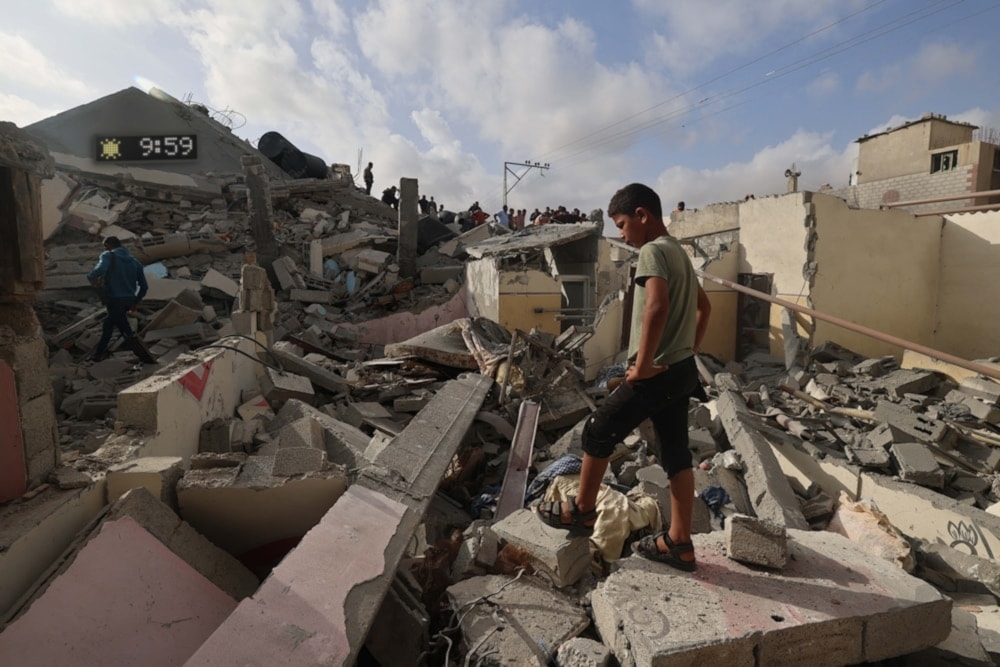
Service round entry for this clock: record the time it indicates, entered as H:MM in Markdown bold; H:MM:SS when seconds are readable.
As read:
**9:59**
